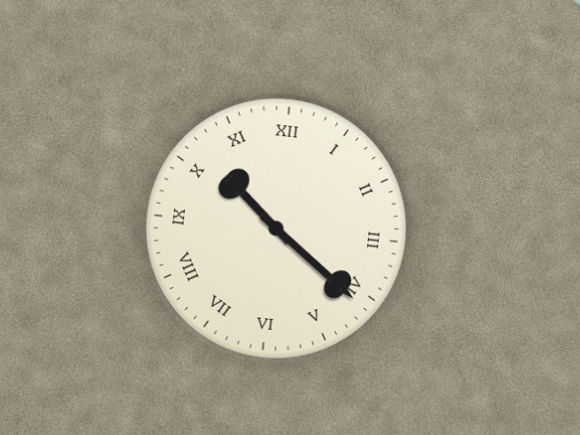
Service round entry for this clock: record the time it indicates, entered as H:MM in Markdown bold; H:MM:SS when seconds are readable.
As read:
**10:21**
